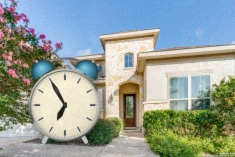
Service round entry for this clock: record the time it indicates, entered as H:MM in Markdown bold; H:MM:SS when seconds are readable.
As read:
**6:55**
